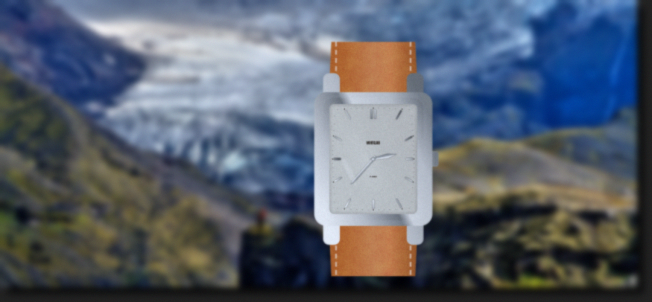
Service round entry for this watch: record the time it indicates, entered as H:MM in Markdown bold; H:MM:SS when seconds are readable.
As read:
**2:37**
